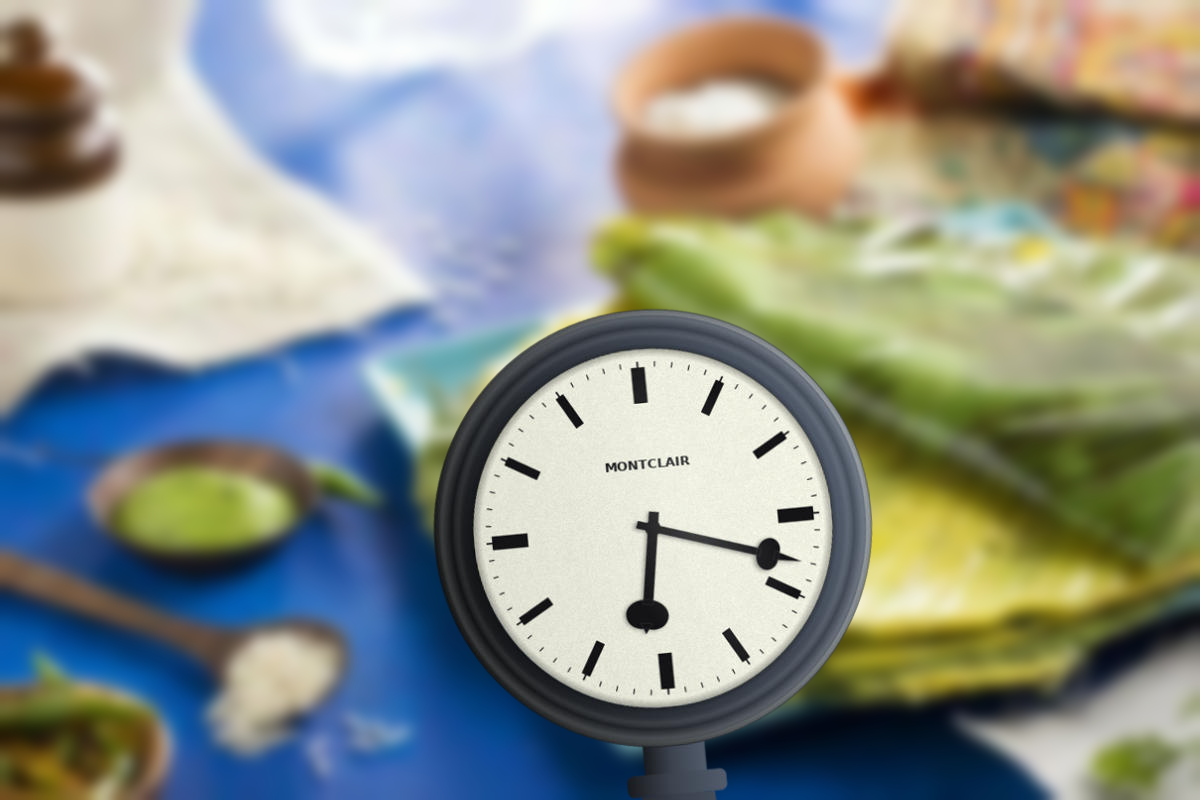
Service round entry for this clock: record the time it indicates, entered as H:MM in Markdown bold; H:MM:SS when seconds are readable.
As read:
**6:18**
